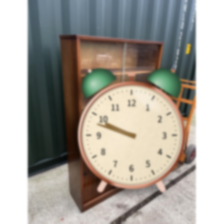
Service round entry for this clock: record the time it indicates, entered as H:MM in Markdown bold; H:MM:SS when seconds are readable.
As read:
**9:48**
